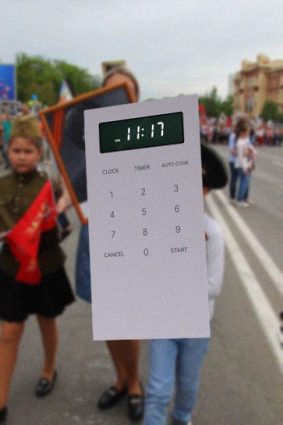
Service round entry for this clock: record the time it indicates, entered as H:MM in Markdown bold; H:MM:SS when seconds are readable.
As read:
**11:17**
